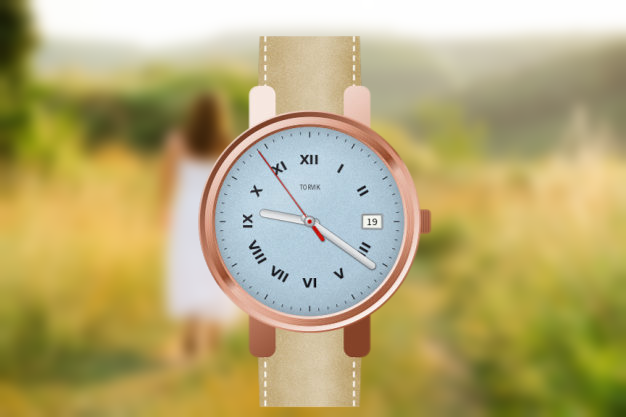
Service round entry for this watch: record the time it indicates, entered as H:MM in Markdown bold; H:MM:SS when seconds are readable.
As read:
**9:20:54**
